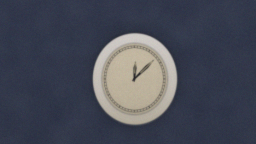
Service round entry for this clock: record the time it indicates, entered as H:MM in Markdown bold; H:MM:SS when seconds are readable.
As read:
**12:08**
